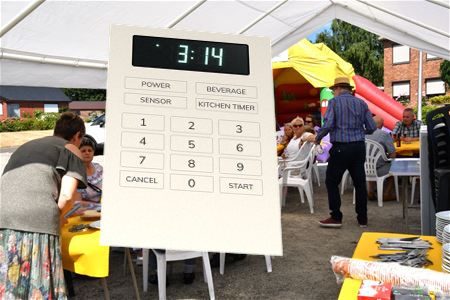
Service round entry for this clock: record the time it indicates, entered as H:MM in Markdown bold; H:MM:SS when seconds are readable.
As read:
**3:14**
